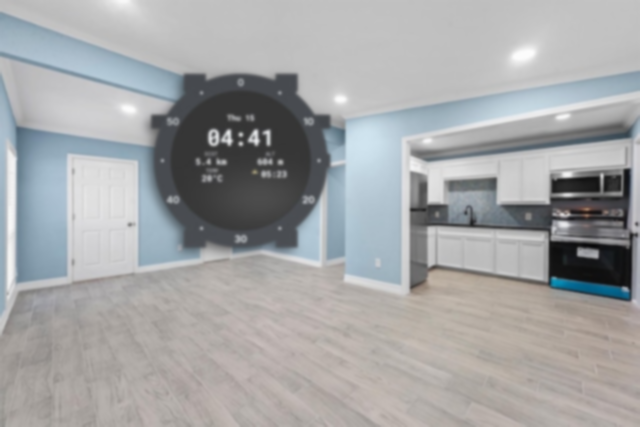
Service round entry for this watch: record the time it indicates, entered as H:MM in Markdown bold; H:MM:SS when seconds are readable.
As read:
**4:41**
